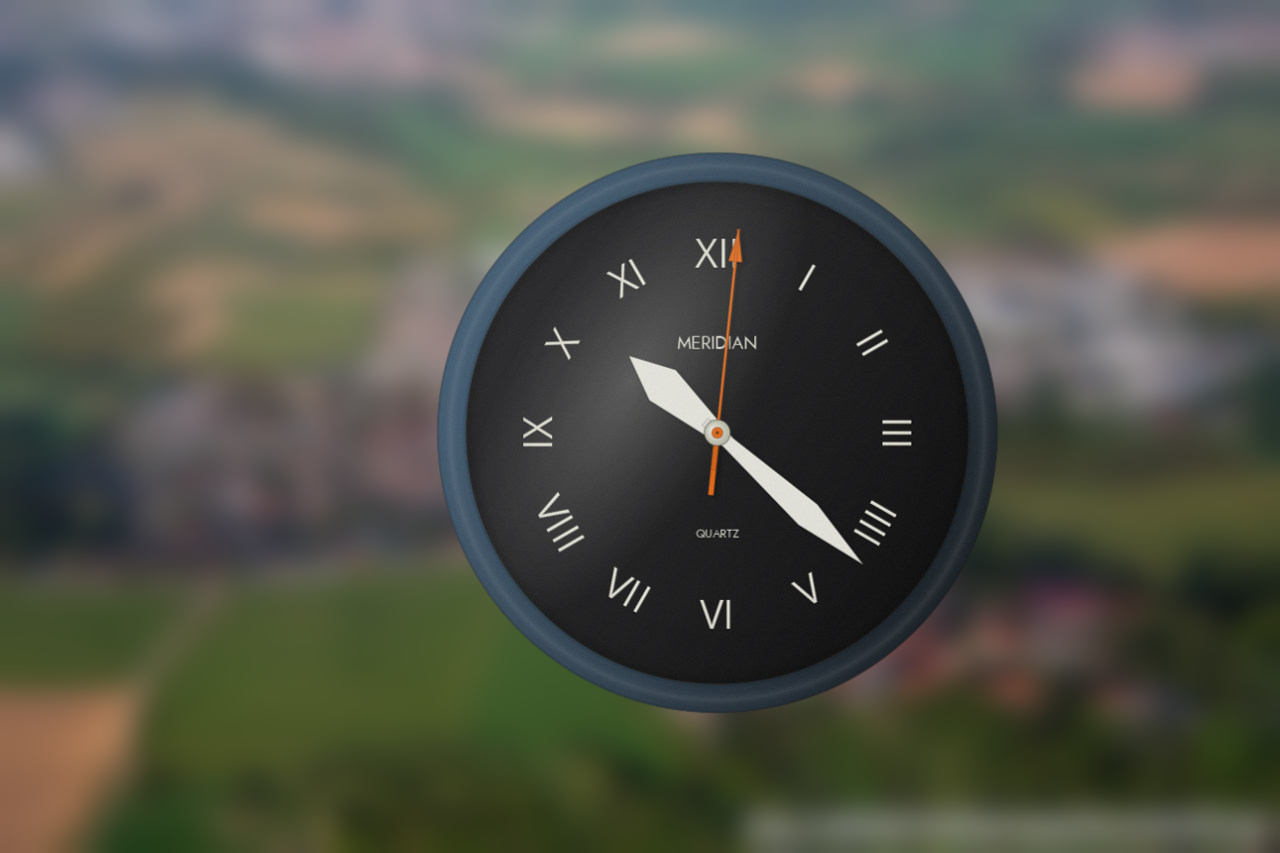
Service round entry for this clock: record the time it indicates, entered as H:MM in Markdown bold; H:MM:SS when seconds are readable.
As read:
**10:22:01**
